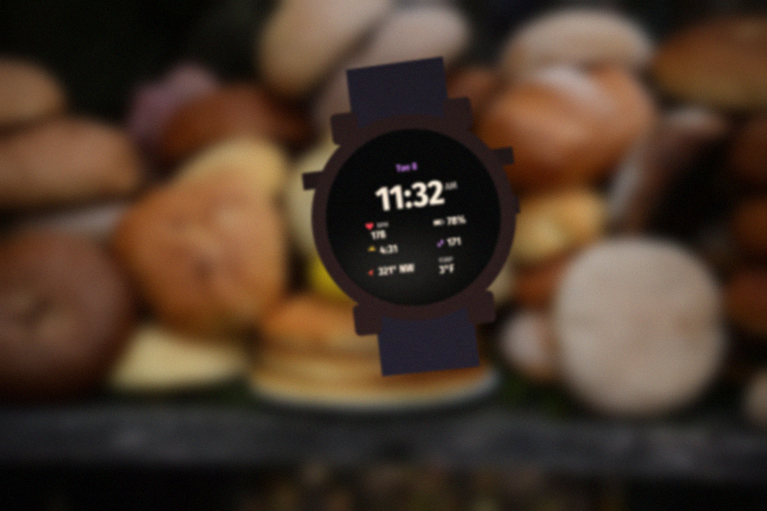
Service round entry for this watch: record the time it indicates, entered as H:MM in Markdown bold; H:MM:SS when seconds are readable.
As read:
**11:32**
